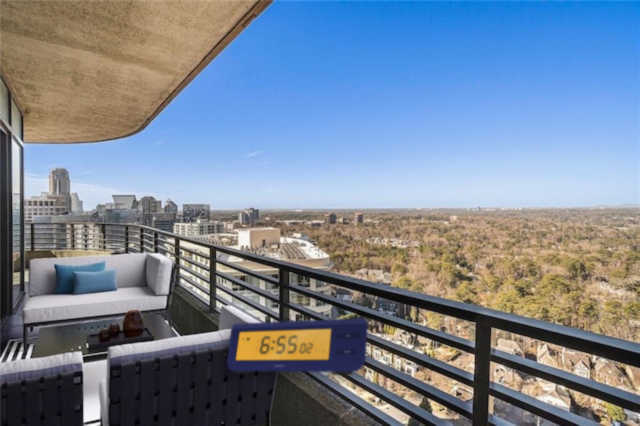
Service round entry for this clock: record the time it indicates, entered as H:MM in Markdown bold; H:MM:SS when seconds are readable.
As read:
**6:55**
